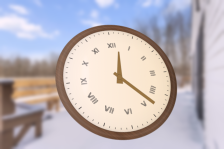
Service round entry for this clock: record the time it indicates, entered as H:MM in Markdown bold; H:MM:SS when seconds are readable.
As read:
**12:23**
